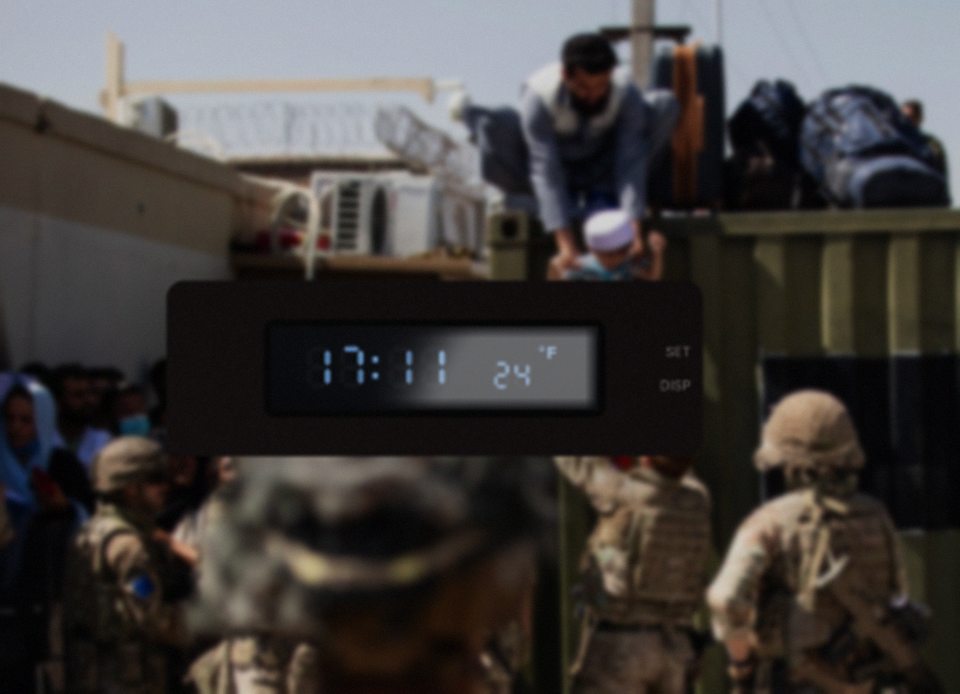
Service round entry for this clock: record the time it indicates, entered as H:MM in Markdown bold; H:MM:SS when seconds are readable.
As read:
**17:11**
